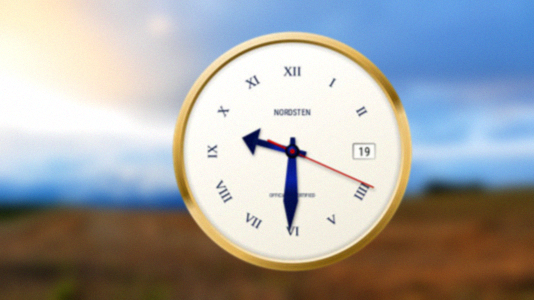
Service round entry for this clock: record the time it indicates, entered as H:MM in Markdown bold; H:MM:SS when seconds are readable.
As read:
**9:30:19**
